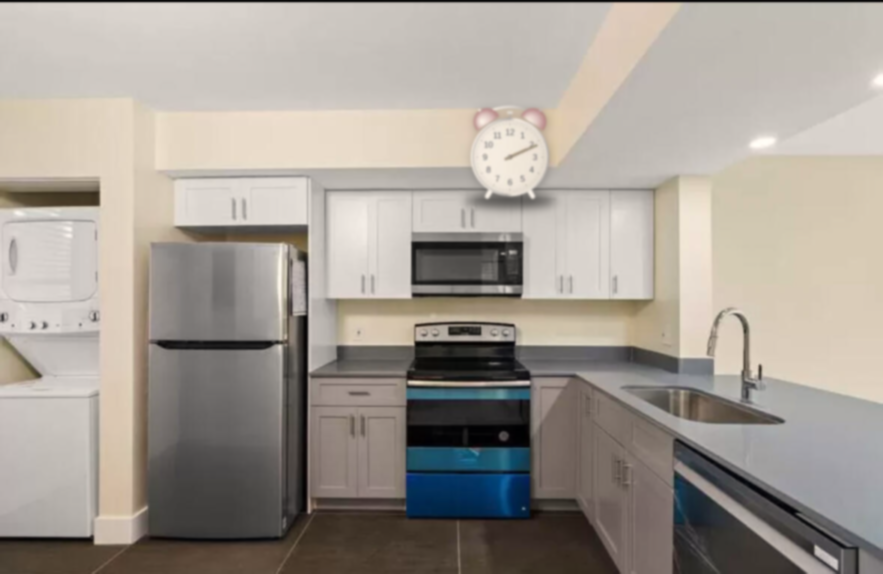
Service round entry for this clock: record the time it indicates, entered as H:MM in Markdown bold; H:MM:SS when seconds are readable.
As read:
**2:11**
